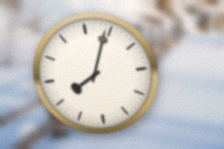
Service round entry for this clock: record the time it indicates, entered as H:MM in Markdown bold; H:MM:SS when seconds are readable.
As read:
**8:04**
